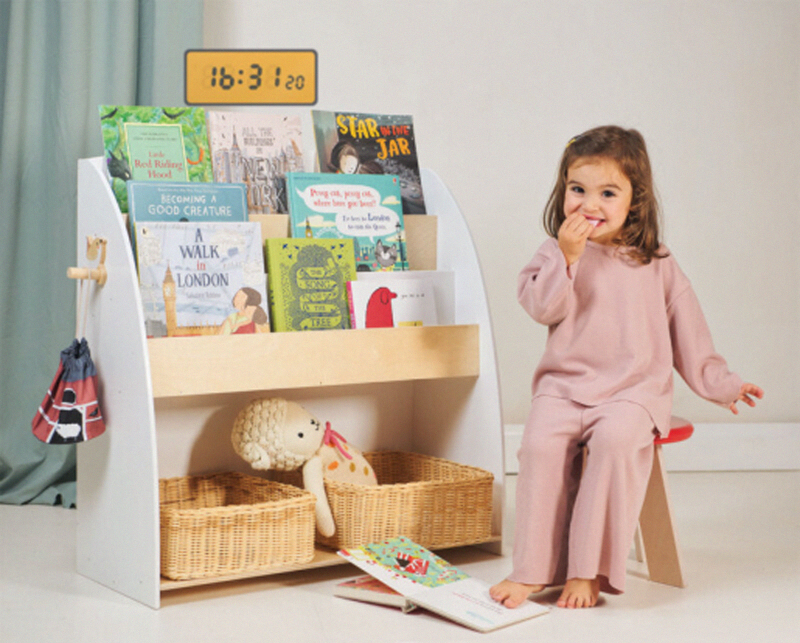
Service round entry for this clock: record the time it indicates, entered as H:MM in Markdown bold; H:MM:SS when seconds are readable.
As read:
**16:31:20**
